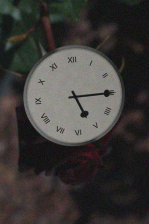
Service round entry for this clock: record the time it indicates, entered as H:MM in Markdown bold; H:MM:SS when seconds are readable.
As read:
**5:15**
